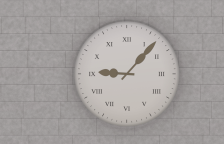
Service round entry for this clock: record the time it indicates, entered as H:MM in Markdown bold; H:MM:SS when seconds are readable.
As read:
**9:07**
